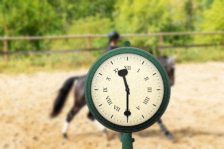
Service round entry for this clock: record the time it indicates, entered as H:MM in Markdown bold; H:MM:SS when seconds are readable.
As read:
**11:30**
